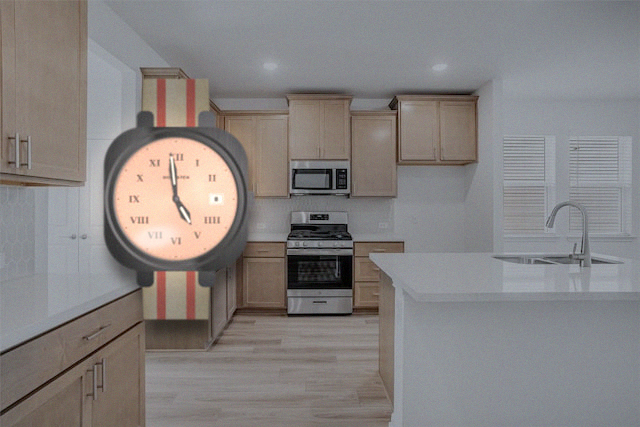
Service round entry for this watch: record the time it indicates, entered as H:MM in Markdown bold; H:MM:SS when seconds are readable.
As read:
**4:59**
